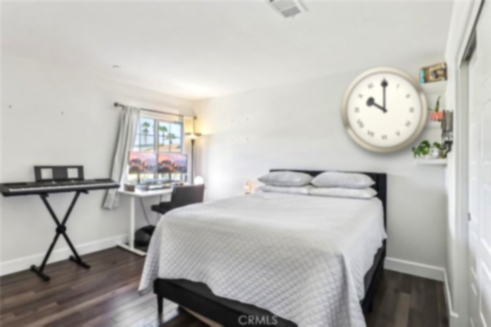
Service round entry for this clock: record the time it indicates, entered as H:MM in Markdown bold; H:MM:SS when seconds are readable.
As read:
**10:00**
